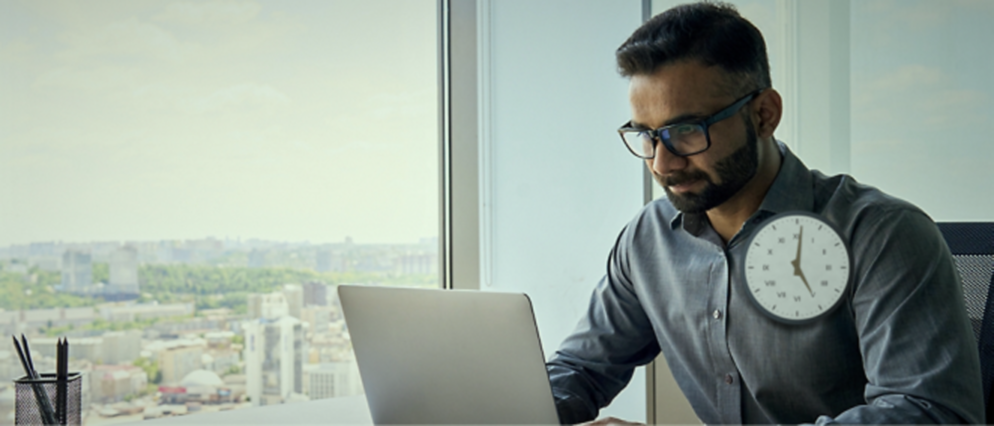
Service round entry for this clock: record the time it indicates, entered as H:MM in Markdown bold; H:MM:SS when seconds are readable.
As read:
**5:01**
